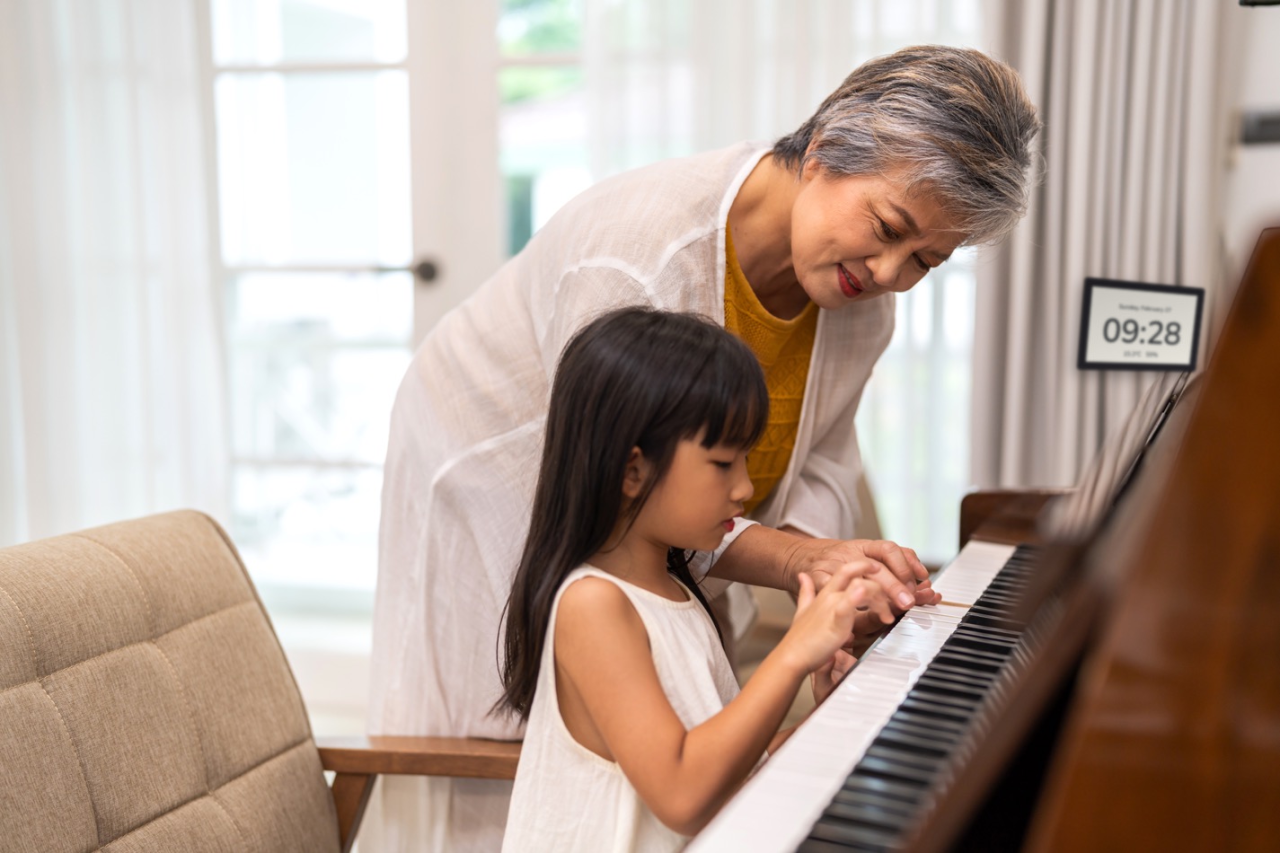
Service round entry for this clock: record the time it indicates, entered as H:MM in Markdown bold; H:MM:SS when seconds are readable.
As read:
**9:28**
